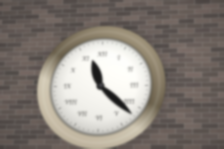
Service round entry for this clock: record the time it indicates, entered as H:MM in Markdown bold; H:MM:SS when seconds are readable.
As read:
**11:22**
